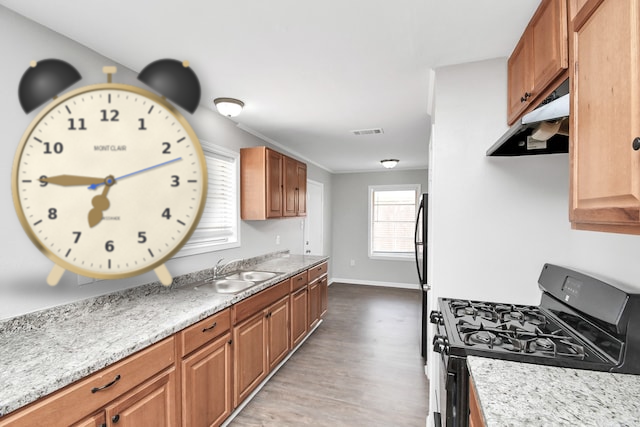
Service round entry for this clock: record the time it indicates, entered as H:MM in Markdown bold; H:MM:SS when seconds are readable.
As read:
**6:45:12**
